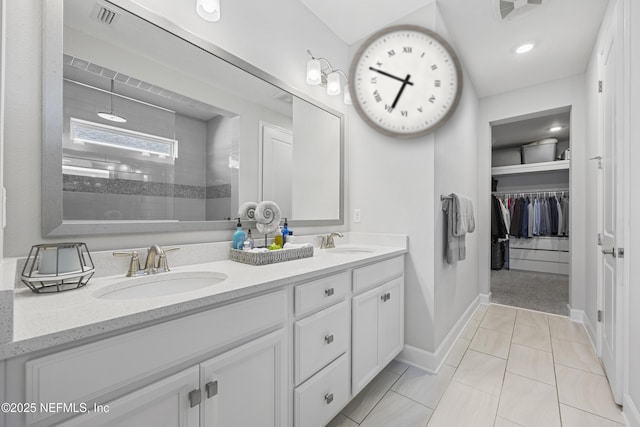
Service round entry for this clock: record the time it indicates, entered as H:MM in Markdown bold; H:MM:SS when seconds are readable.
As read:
**6:48**
